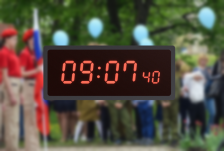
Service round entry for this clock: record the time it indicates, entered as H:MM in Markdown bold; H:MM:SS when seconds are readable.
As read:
**9:07:40**
